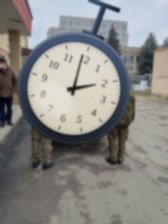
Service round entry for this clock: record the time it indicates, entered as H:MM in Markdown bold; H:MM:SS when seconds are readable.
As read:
**1:59**
